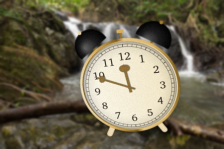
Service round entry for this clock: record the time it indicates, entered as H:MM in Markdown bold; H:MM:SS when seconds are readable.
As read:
**11:49**
